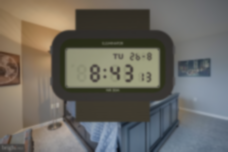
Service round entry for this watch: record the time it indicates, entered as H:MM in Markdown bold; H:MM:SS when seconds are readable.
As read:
**8:43**
